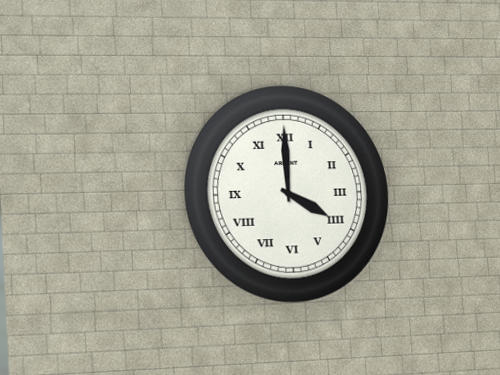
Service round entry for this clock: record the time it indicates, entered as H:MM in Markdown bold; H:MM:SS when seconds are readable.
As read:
**4:00**
